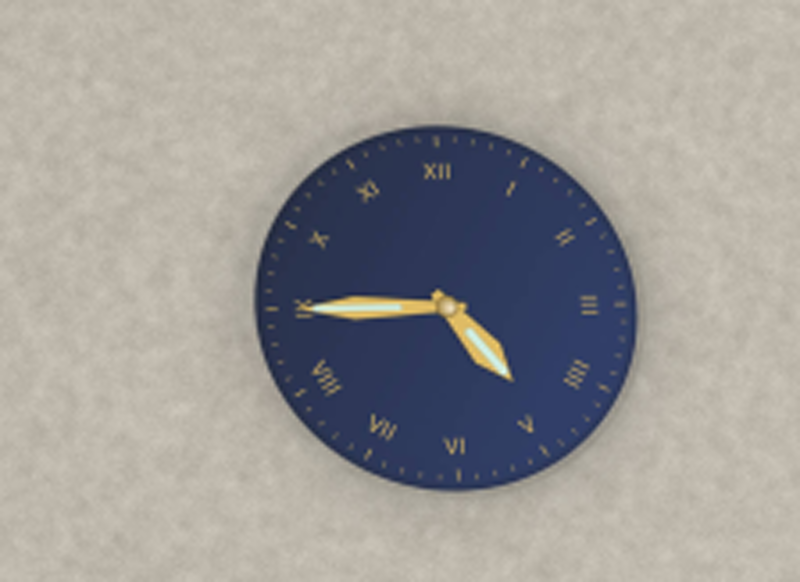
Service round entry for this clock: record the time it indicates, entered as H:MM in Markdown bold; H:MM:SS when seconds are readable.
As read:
**4:45**
